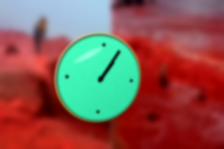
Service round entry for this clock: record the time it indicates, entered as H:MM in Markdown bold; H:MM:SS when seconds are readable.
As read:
**1:05**
